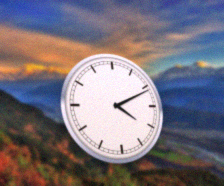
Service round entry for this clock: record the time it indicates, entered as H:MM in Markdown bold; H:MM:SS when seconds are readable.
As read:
**4:11**
